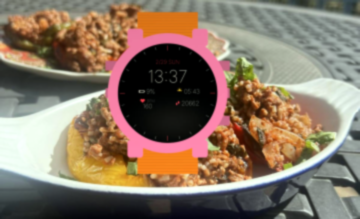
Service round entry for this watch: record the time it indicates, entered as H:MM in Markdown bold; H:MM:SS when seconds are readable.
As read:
**13:37**
